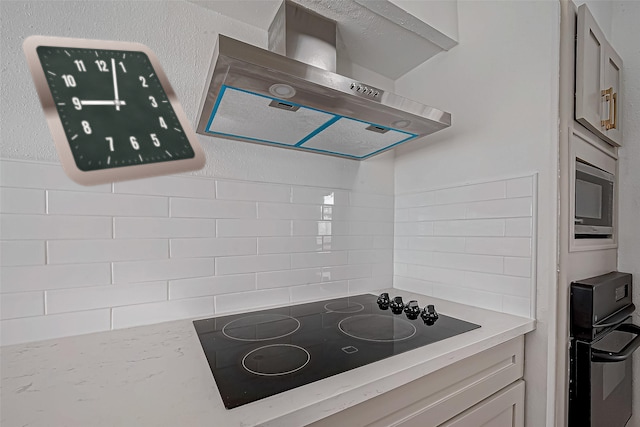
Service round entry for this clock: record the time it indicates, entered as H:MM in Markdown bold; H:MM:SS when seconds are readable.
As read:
**9:03**
